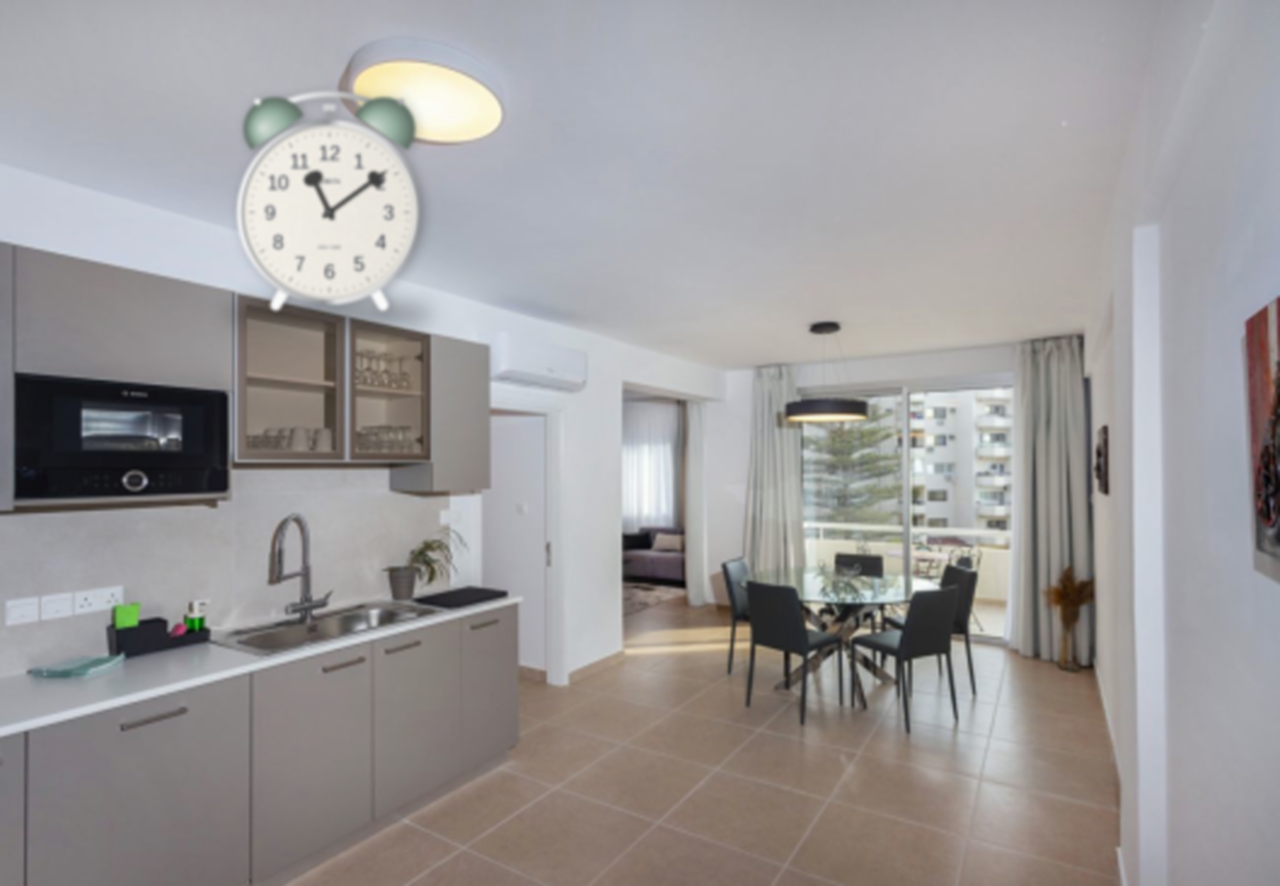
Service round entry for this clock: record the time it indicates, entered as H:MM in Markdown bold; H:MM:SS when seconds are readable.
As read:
**11:09**
